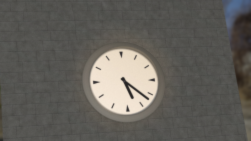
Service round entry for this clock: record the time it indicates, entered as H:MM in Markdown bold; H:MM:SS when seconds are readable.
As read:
**5:22**
